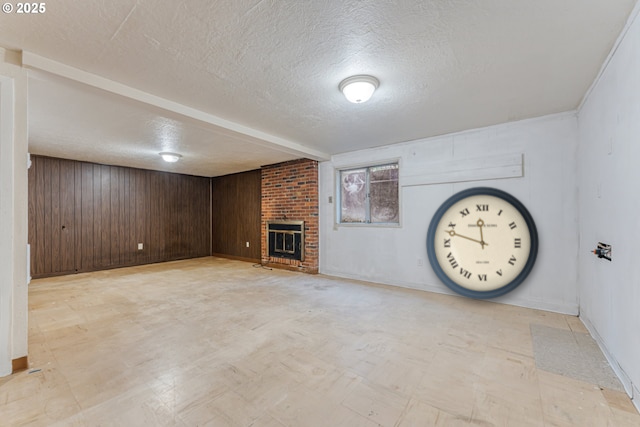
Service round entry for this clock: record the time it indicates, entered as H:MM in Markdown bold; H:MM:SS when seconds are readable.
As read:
**11:48**
